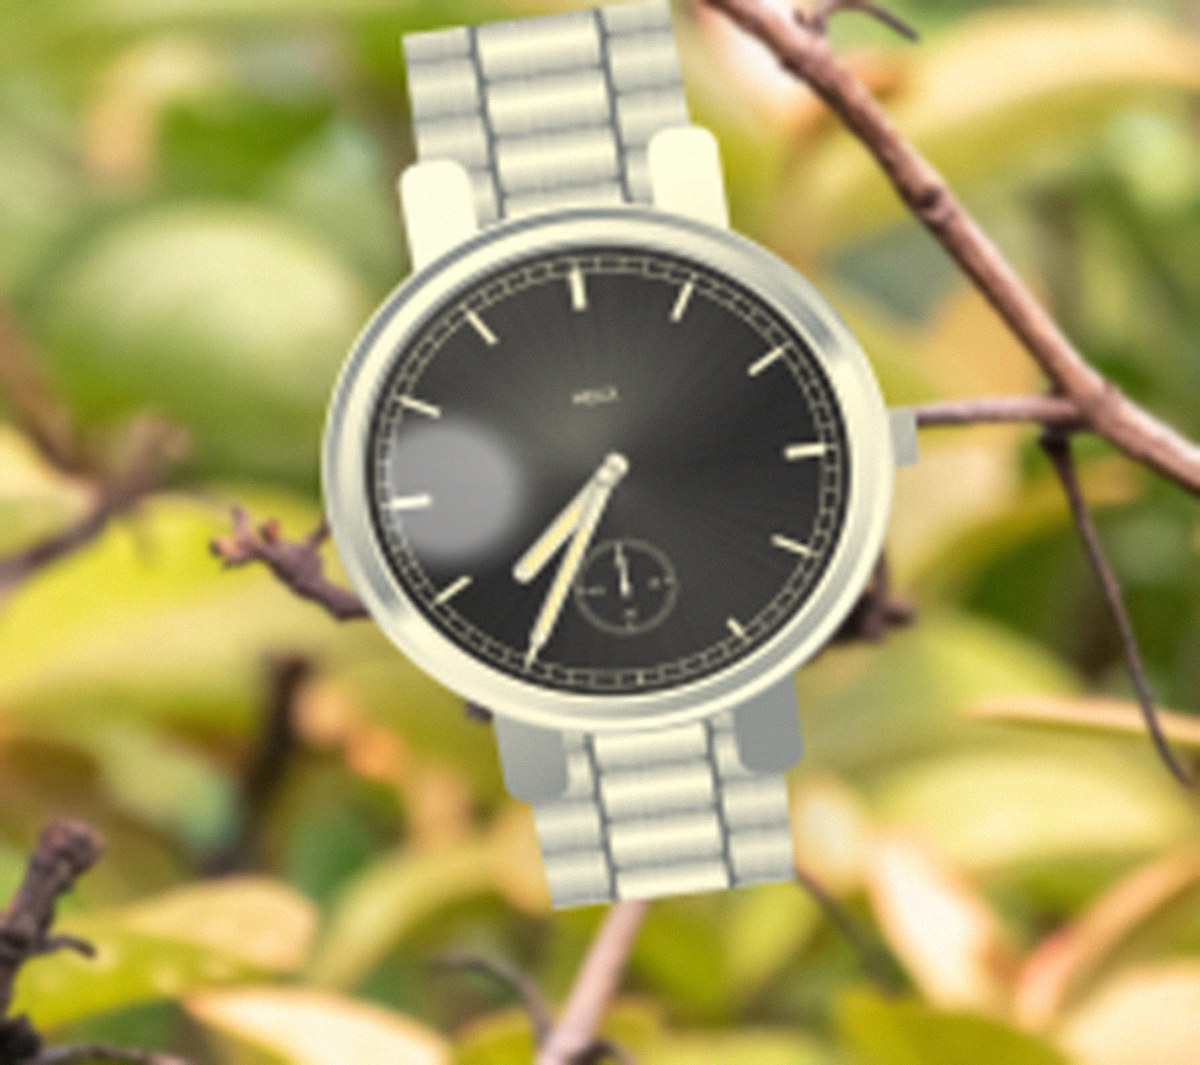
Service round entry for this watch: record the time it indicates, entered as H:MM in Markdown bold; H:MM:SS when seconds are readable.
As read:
**7:35**
